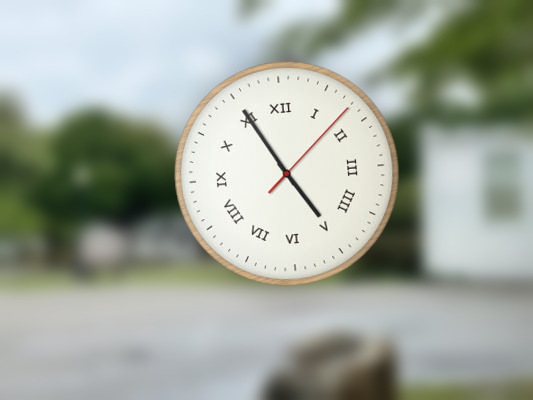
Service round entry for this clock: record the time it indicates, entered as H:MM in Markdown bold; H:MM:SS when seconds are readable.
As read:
**4:55:08**
